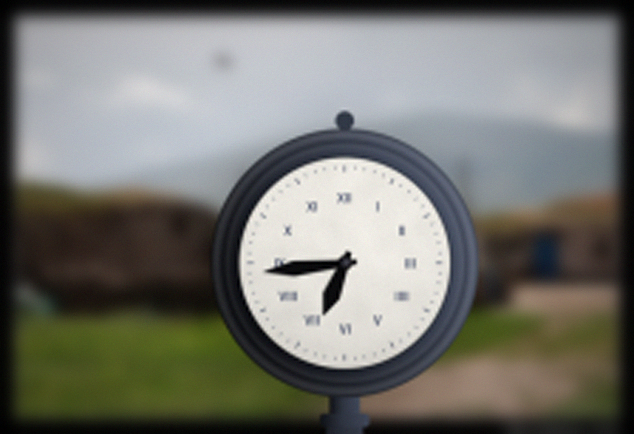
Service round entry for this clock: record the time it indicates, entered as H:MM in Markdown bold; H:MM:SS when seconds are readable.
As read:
**6:44**
